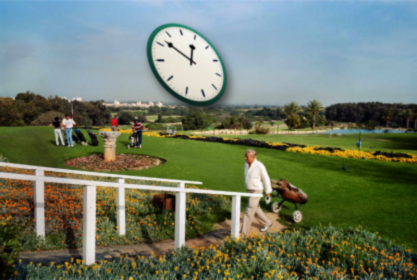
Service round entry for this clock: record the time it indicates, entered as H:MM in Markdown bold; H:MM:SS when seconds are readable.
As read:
**12:52**
